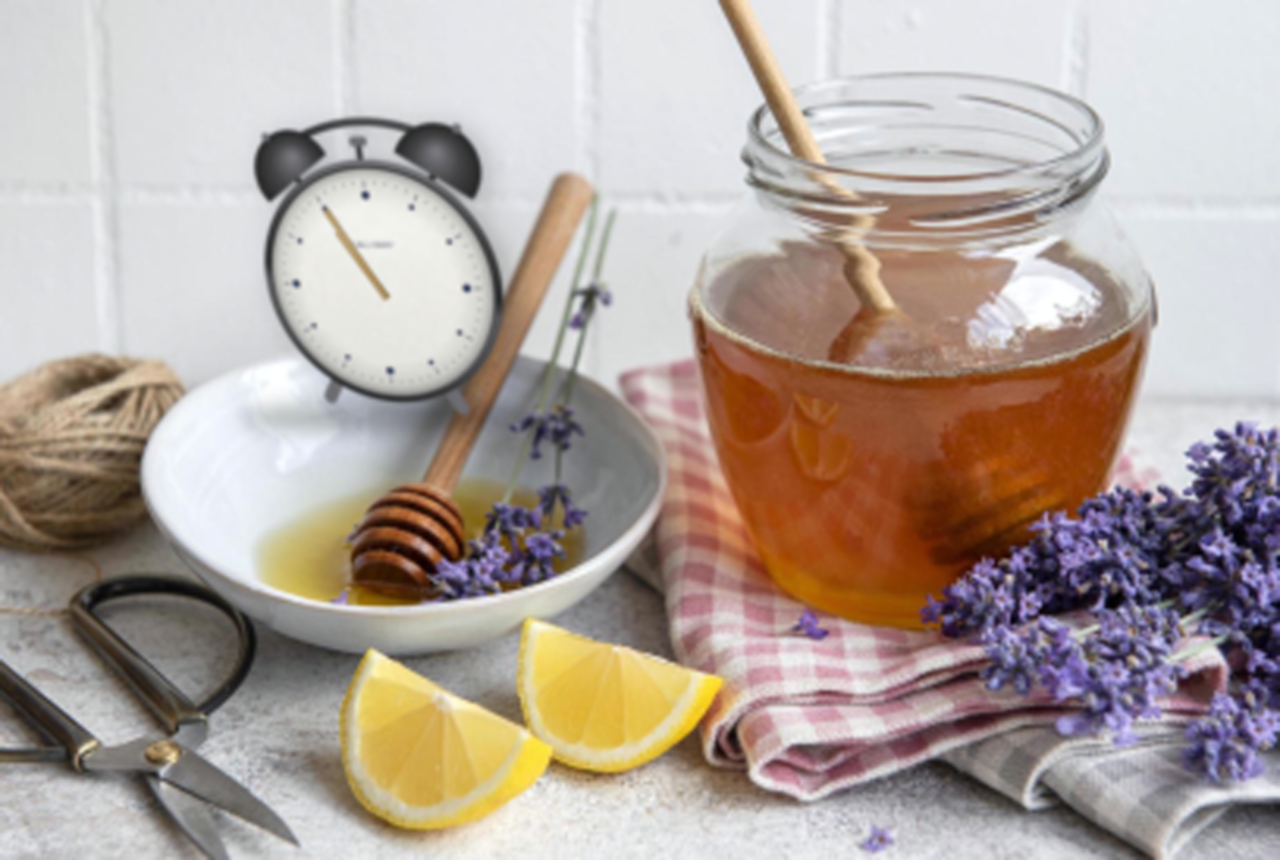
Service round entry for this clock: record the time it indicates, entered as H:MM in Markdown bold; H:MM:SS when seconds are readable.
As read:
**10:55**
